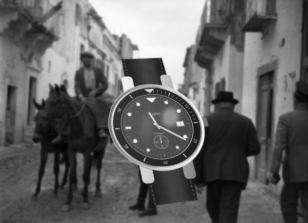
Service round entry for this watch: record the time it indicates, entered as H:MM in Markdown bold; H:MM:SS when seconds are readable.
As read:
**11:21**
